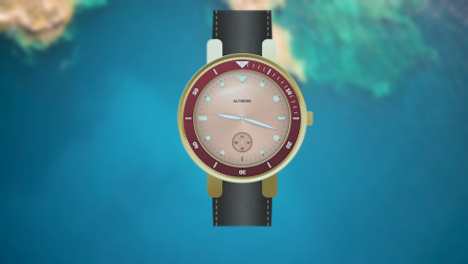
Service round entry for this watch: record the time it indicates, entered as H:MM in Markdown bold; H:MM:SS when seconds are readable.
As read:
**9:18**
